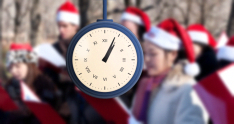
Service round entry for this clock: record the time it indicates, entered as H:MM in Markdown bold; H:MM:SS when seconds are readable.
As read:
**1:04**
